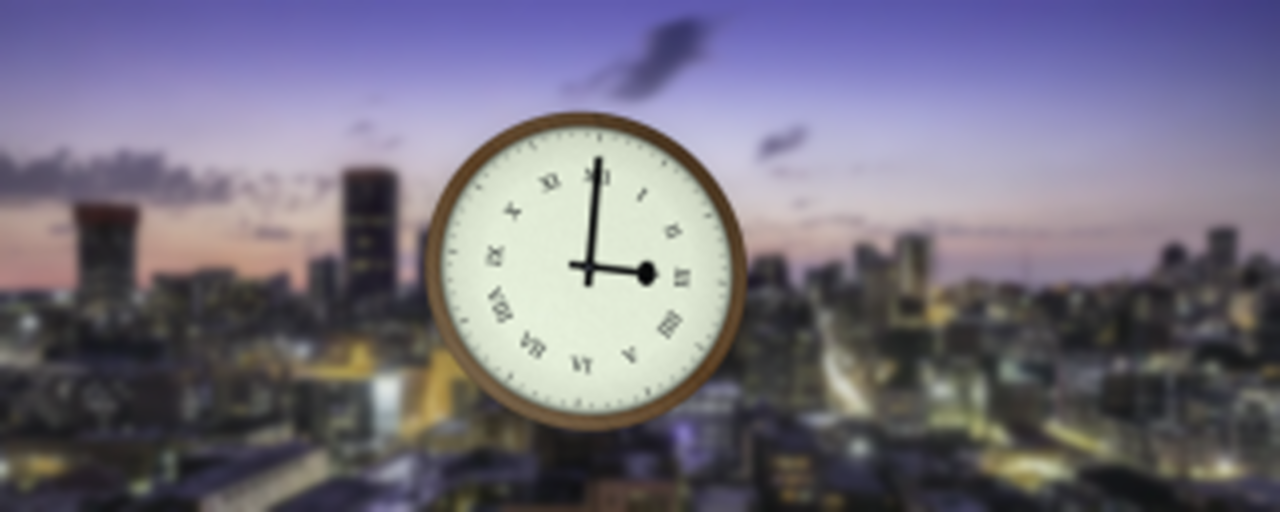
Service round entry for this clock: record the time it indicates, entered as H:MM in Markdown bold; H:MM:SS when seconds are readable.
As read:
**3:00**
